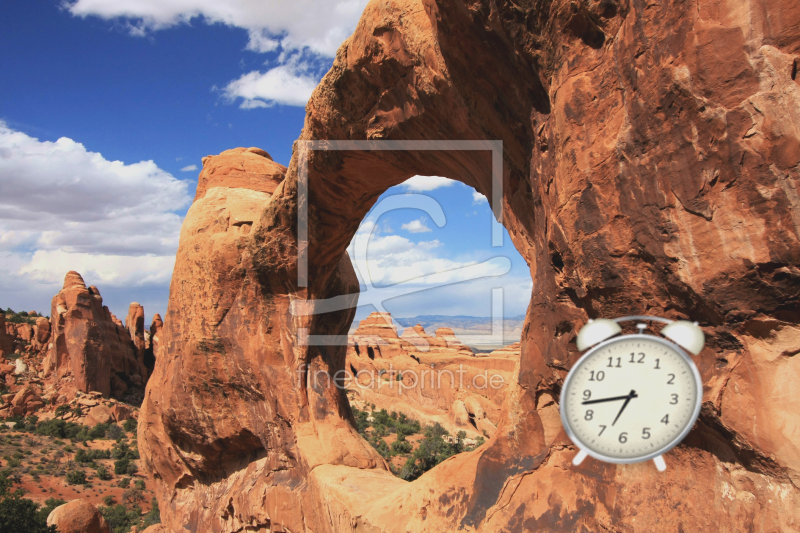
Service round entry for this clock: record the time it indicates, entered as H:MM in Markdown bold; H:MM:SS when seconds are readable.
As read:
**6:43**
